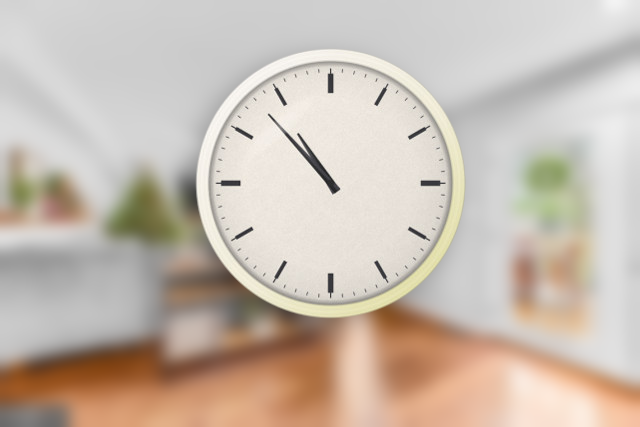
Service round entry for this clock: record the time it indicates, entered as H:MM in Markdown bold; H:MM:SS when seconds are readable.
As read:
**10:53**
